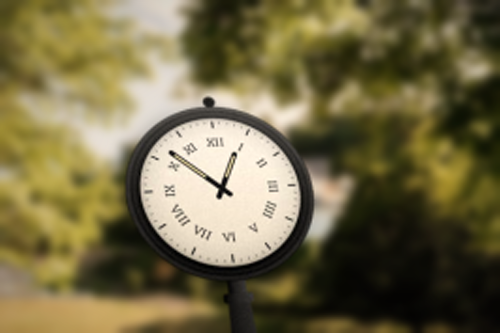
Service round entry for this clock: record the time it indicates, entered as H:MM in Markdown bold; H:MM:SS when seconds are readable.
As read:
**12:52**
